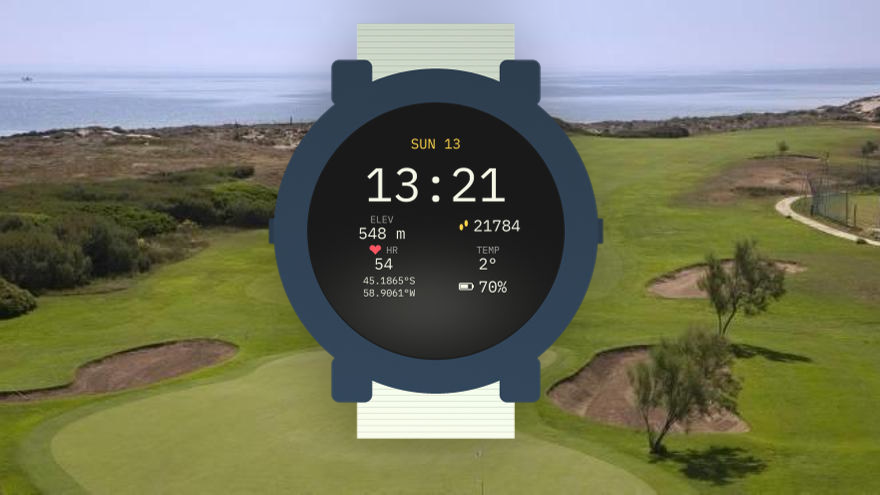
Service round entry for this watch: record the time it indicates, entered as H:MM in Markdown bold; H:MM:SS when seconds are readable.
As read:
**13:21**
